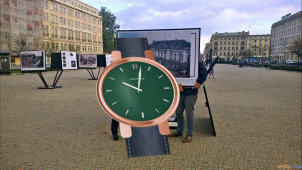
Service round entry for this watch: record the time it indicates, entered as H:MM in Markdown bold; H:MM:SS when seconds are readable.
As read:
**10:02**
